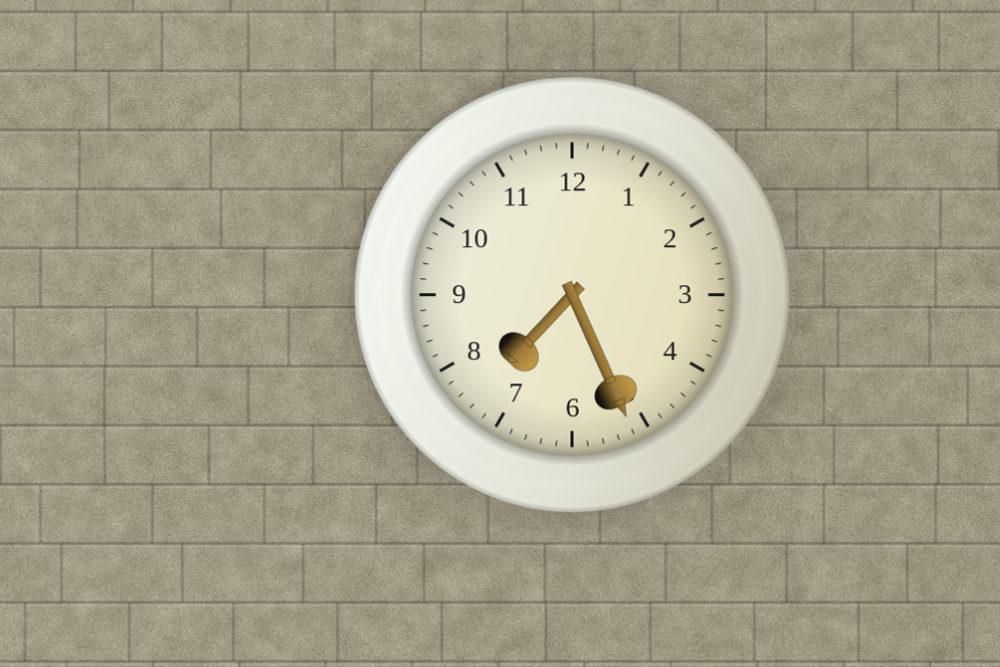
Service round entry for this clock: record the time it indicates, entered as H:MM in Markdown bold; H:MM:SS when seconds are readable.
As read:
**7:26**
